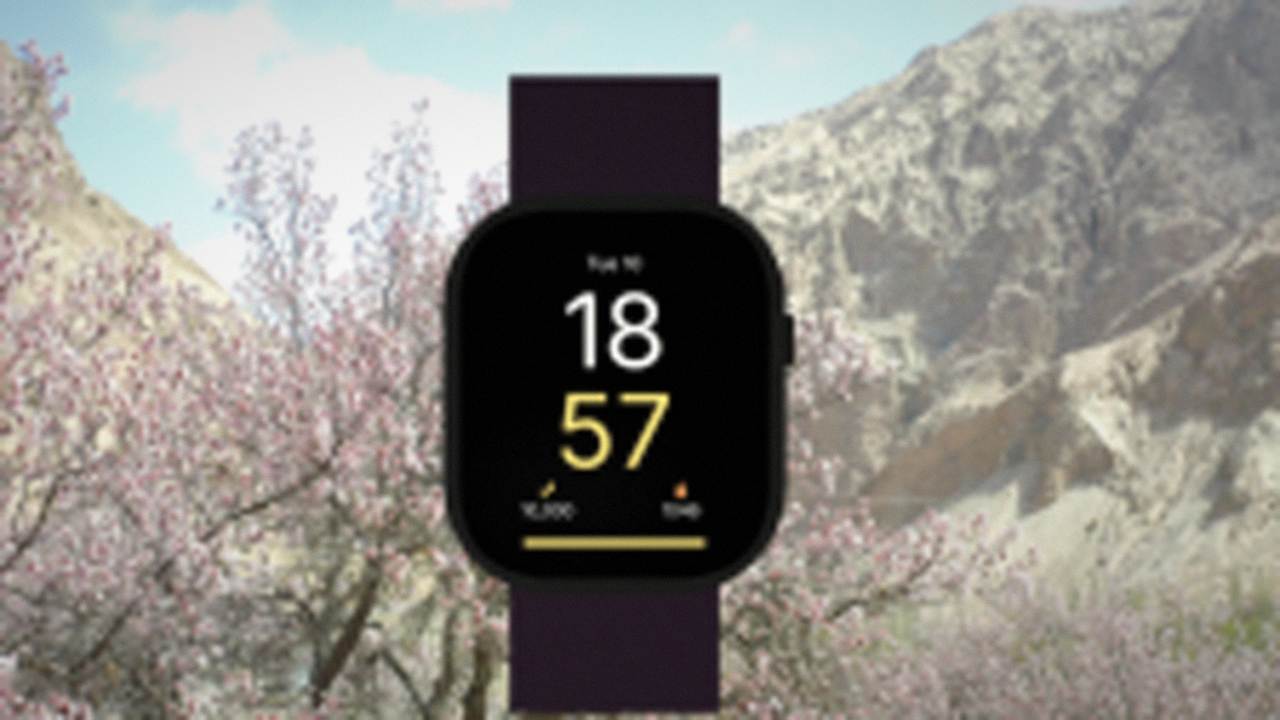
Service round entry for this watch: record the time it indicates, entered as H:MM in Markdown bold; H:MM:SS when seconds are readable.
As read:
**18:57**
